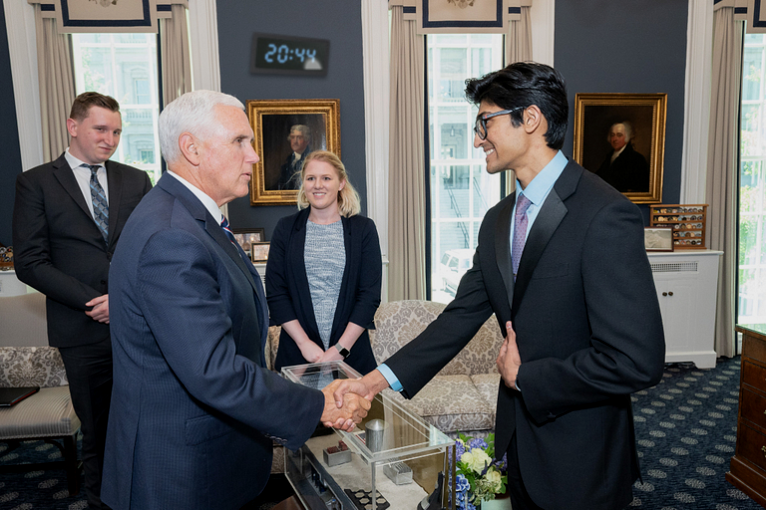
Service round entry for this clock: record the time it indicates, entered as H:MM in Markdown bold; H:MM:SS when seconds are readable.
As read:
**20:44**
